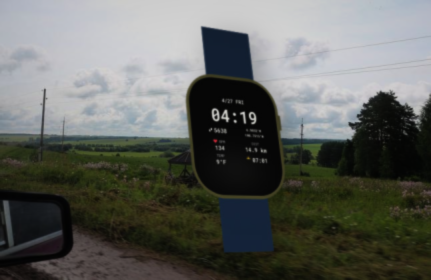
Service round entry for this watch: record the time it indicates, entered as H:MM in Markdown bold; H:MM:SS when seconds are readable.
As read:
**4:19**
